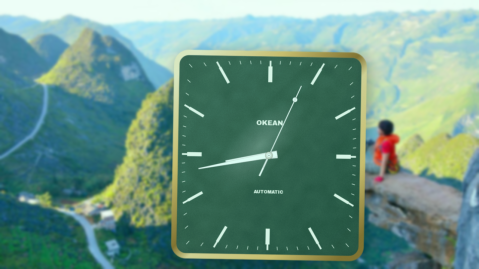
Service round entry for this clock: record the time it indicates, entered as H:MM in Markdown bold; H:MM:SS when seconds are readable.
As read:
**8:43:04**
